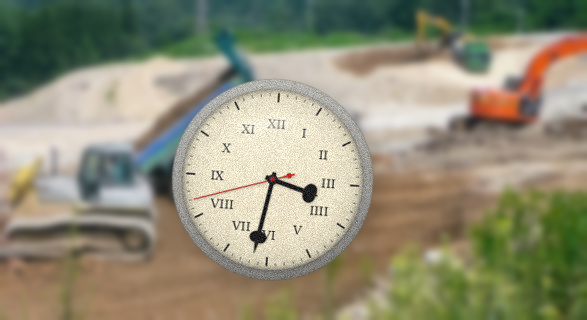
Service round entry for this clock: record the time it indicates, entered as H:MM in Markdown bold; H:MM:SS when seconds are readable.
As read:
**3:31:42**
